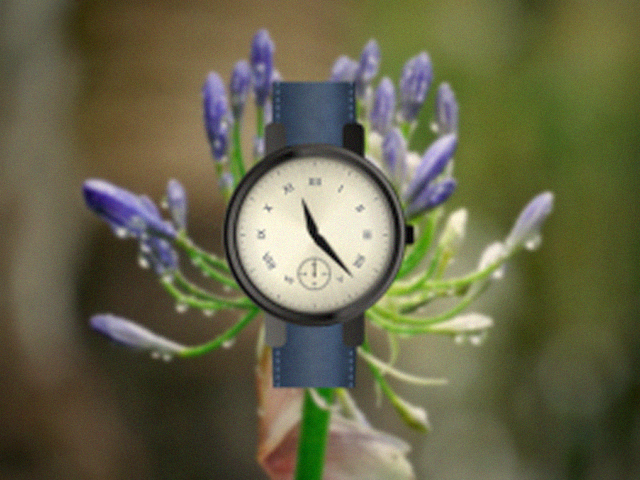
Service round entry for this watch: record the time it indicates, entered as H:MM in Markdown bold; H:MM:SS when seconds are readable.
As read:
**11:23**
